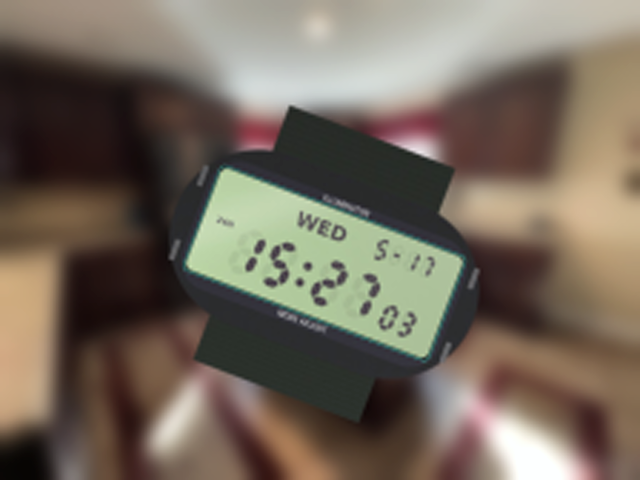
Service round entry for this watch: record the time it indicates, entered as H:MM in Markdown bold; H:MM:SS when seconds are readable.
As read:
**15:27:03**
